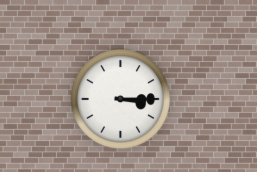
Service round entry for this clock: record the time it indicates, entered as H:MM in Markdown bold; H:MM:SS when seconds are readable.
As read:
**3:15**
